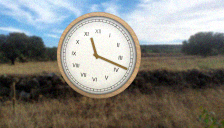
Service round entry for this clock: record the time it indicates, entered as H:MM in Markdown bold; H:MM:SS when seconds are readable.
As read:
**11:18**
